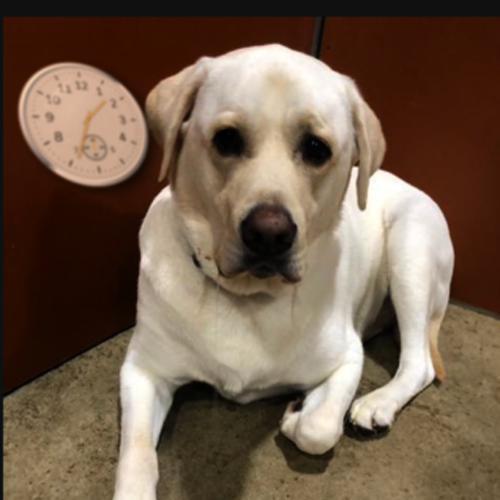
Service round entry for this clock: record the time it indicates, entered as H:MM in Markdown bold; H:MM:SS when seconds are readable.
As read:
**1:34**
